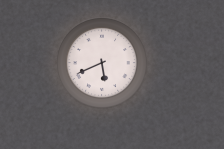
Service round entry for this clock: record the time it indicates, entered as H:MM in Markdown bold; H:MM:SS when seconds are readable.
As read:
**5:41**
